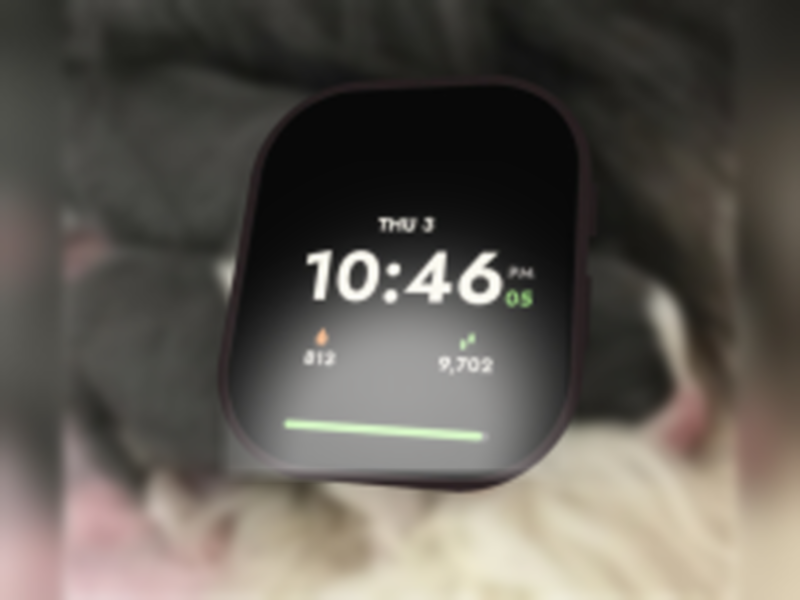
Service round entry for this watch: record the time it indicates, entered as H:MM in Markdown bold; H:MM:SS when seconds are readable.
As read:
**10:46**
